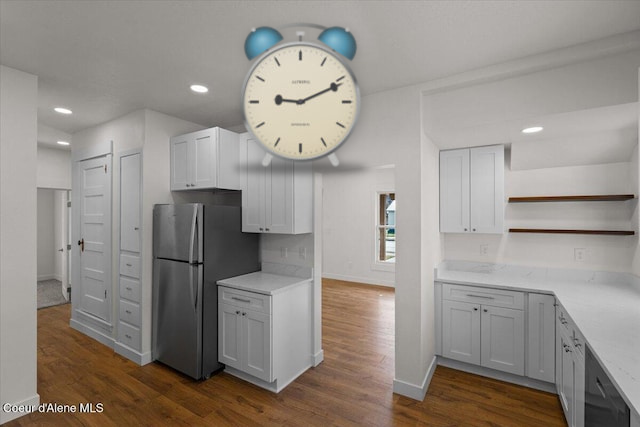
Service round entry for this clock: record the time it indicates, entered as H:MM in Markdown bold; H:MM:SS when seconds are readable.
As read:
**9:11**
